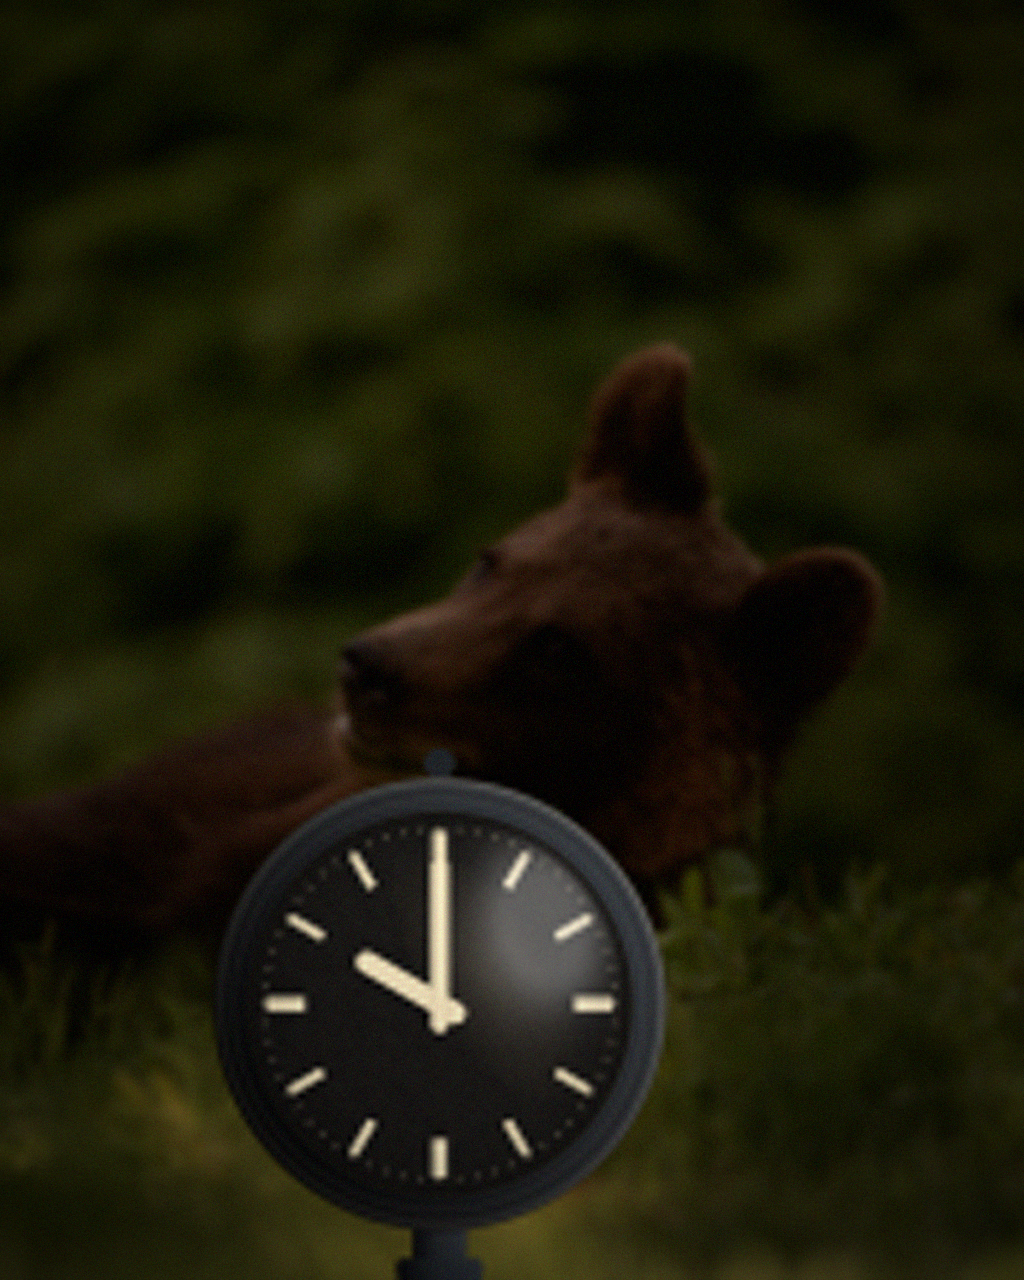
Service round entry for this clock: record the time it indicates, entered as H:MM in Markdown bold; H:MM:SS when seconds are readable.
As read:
**10:00**
